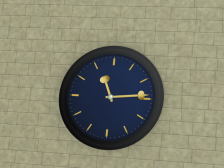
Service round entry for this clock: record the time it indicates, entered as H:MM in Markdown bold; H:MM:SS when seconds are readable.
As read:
**11:14**
